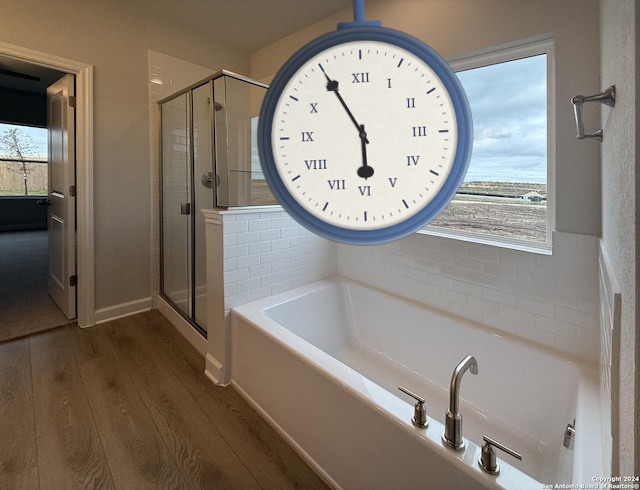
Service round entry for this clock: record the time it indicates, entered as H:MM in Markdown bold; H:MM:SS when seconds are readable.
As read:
**5:55**
